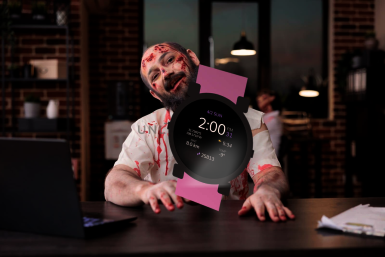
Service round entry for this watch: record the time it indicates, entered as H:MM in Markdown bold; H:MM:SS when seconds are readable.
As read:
**2:00**
